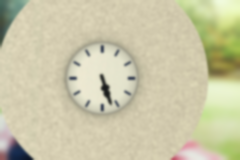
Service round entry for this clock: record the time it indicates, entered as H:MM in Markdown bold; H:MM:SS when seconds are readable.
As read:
**5:27**
